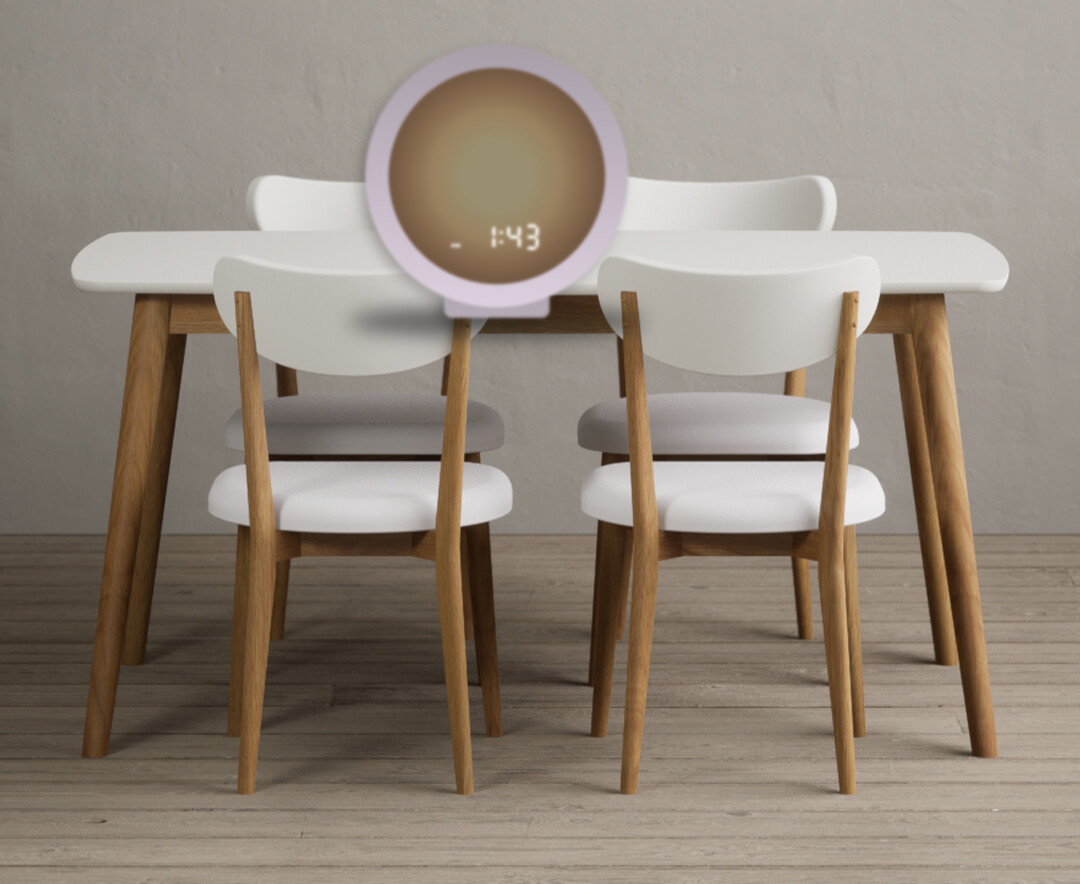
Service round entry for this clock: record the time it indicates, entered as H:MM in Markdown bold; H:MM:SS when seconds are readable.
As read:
**1:43**
